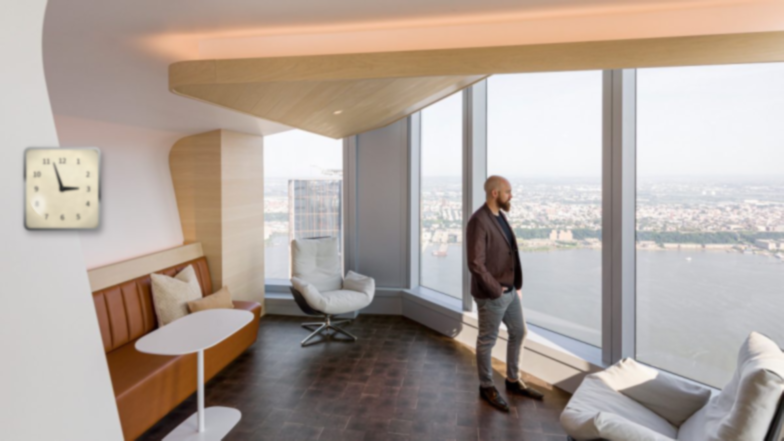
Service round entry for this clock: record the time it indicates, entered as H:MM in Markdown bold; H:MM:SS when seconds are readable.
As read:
**2:57**
